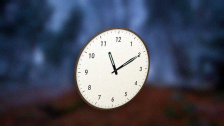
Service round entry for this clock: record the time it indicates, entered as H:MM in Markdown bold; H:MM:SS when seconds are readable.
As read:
**11:10**
